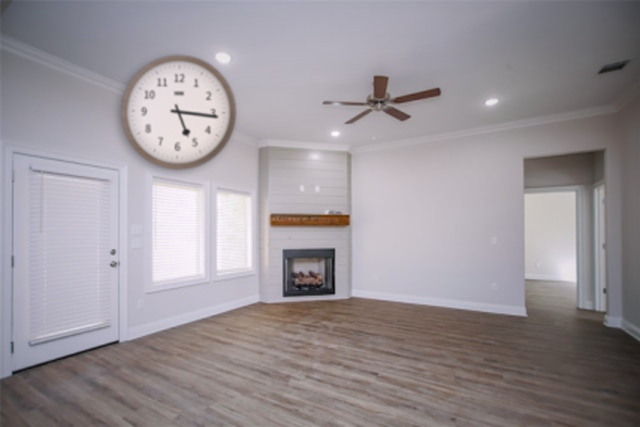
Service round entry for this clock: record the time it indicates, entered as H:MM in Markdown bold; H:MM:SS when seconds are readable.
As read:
**5:16**
